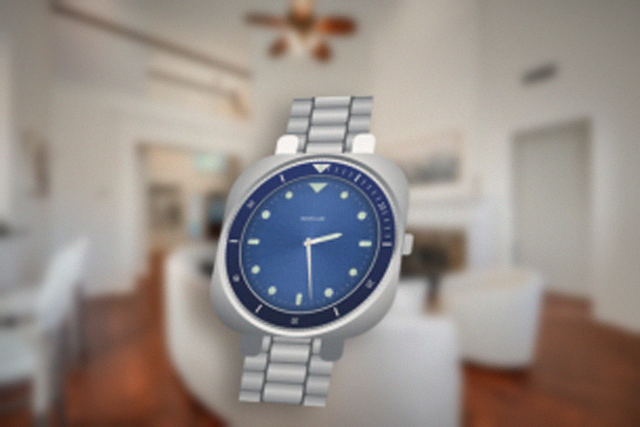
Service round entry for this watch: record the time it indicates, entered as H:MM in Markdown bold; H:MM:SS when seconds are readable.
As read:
**2:28**
